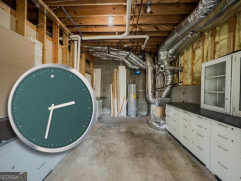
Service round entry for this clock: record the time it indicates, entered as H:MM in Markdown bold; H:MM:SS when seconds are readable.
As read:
**2:32**
